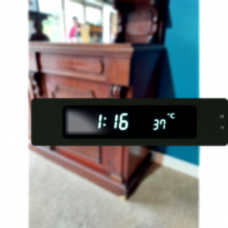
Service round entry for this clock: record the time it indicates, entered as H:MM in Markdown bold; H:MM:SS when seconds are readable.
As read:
**1:16**
